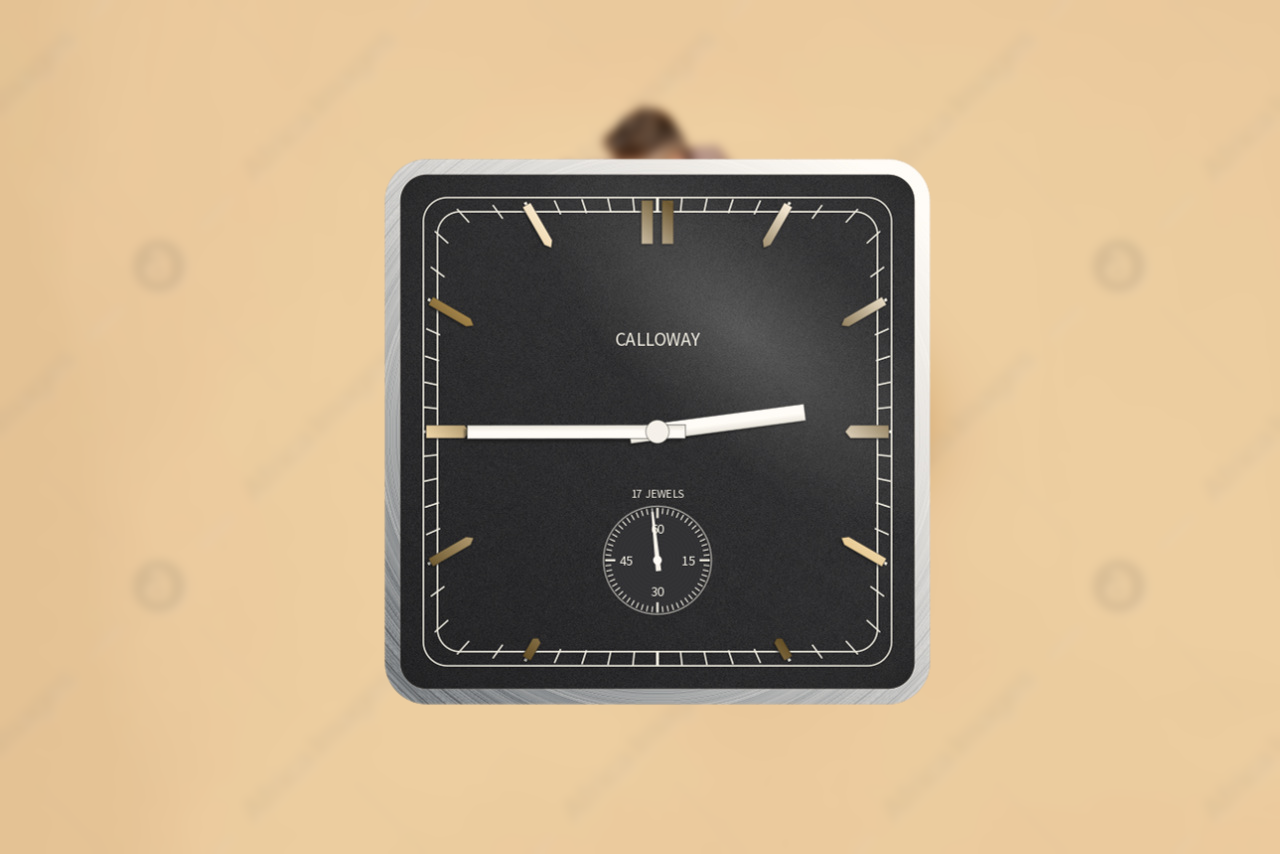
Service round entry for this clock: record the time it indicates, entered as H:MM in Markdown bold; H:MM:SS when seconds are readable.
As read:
**2:44:59**
